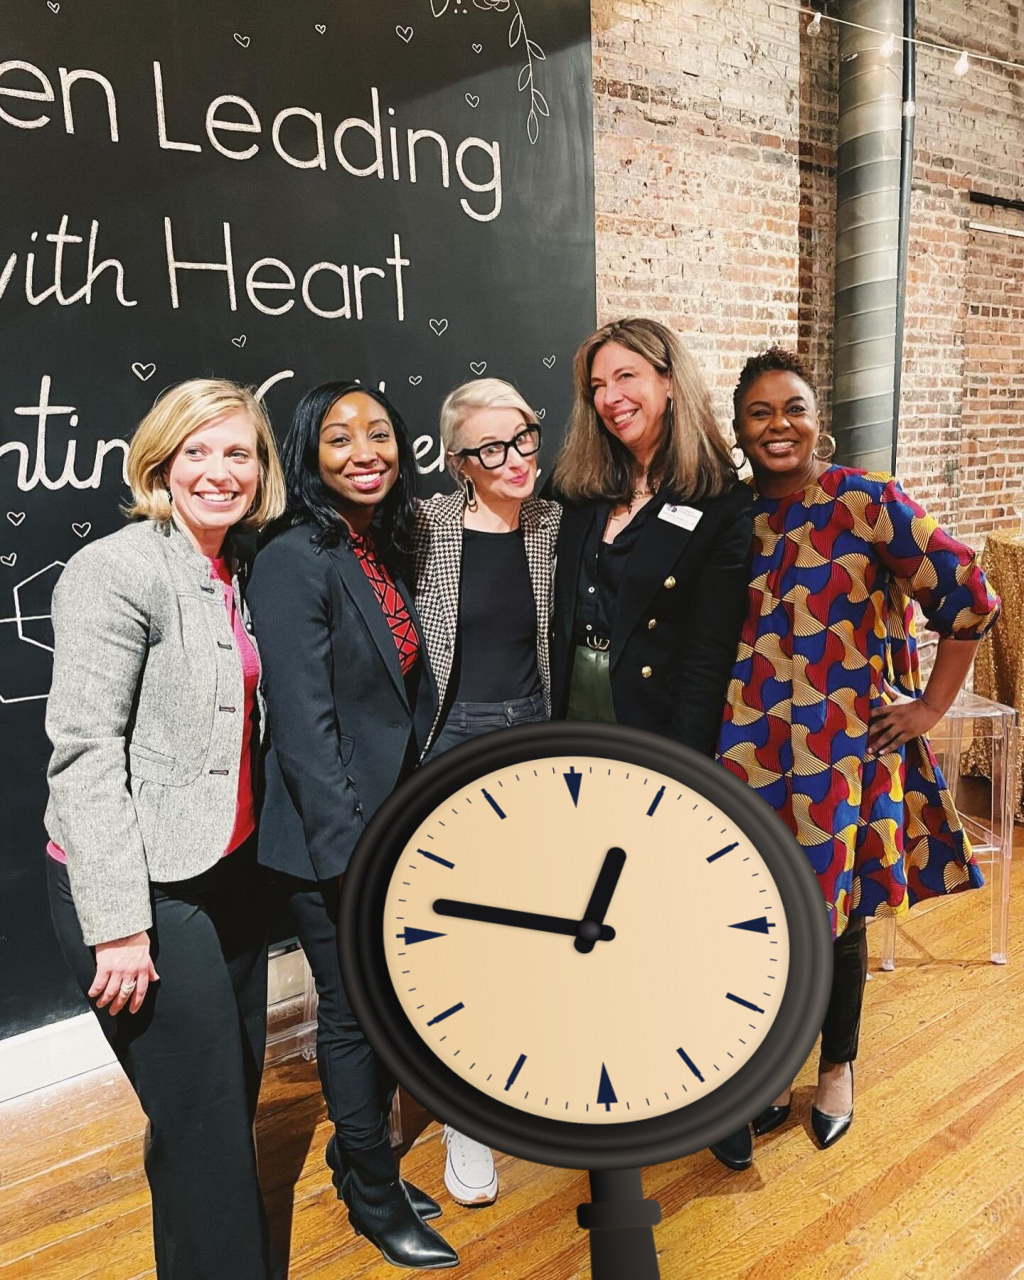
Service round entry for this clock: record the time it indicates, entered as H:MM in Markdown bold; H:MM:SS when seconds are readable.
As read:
**12:47**
